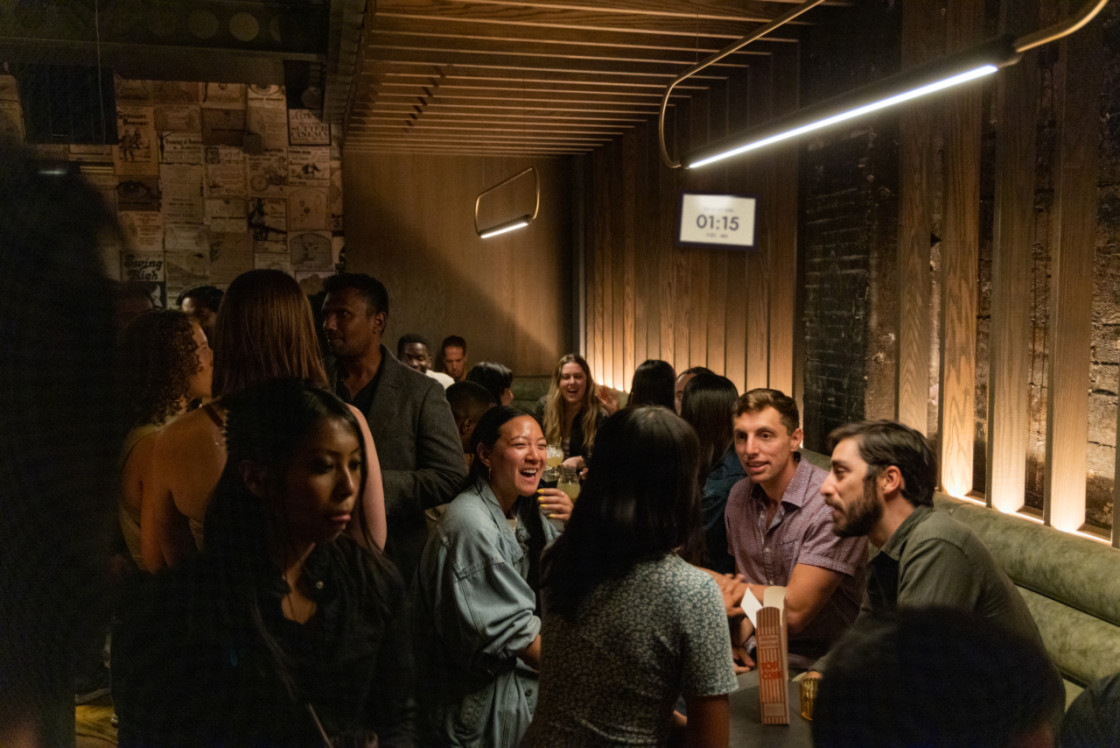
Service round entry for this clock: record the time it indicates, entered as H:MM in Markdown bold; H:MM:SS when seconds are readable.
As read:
**1:15**
